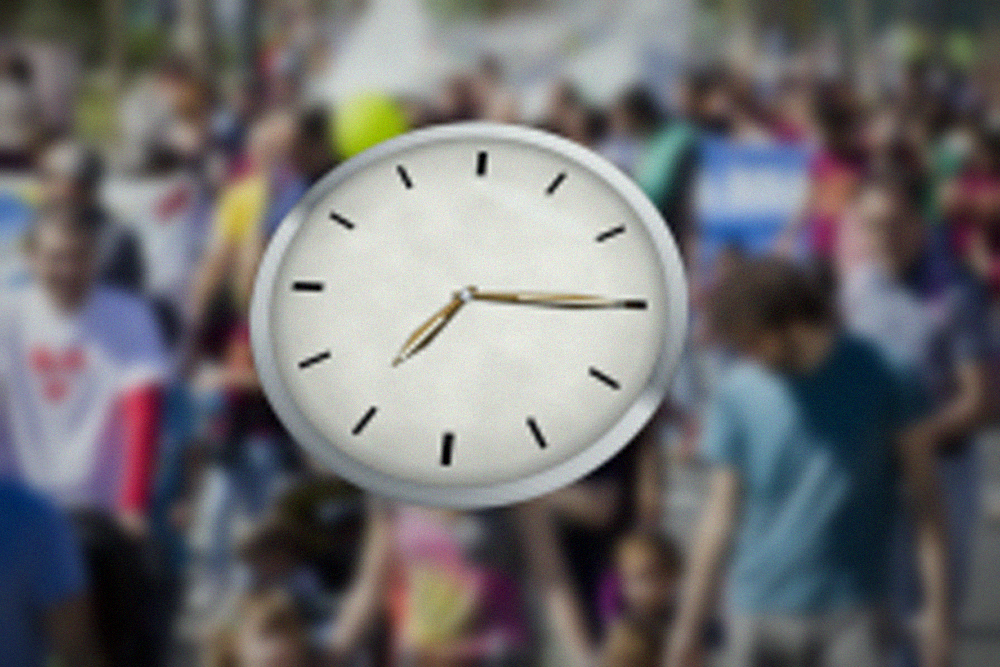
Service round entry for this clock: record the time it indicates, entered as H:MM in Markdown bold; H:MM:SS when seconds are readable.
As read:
**7:15**
